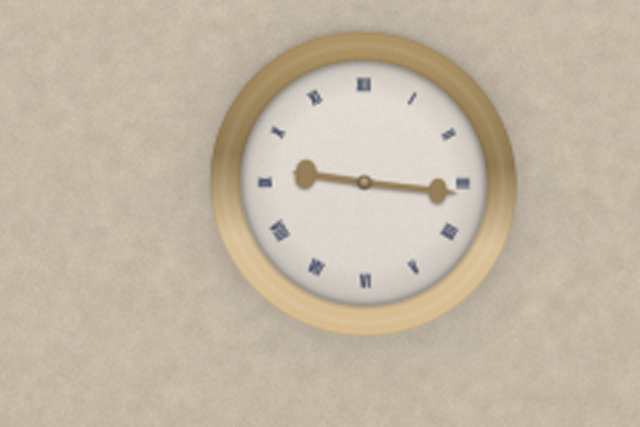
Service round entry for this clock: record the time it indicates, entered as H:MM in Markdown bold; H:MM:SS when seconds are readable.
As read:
**9:16**
